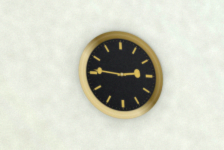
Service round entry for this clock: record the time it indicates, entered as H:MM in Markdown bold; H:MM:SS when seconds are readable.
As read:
**2:46**
